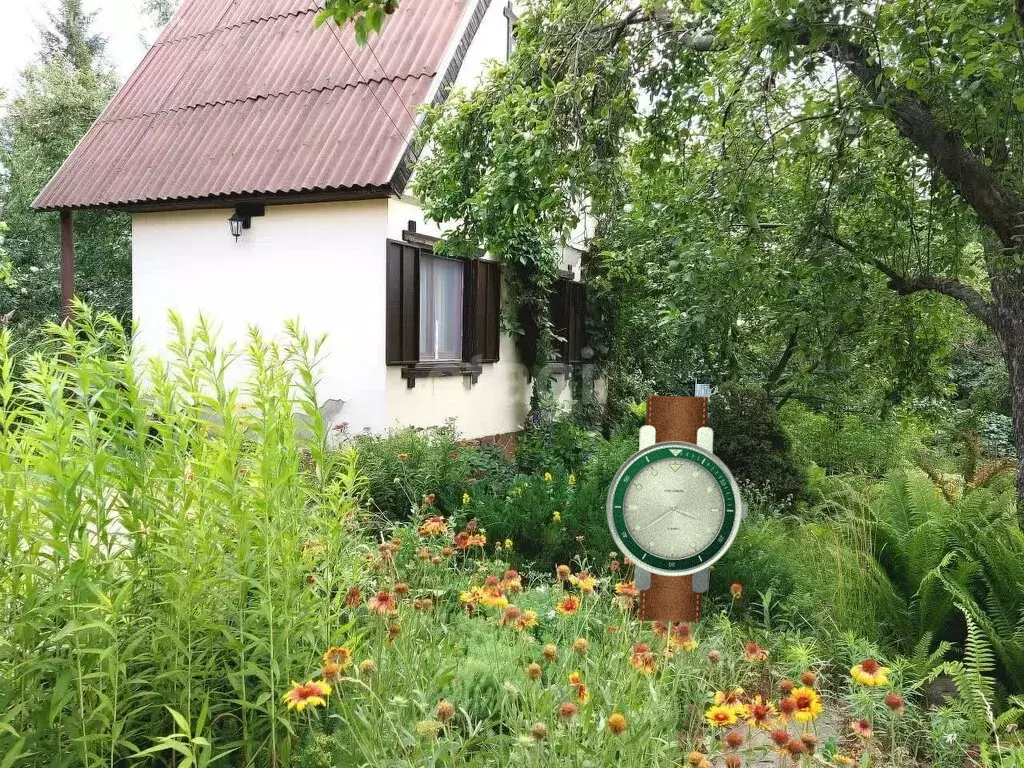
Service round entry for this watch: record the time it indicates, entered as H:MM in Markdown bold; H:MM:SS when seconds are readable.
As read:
**3:39**
